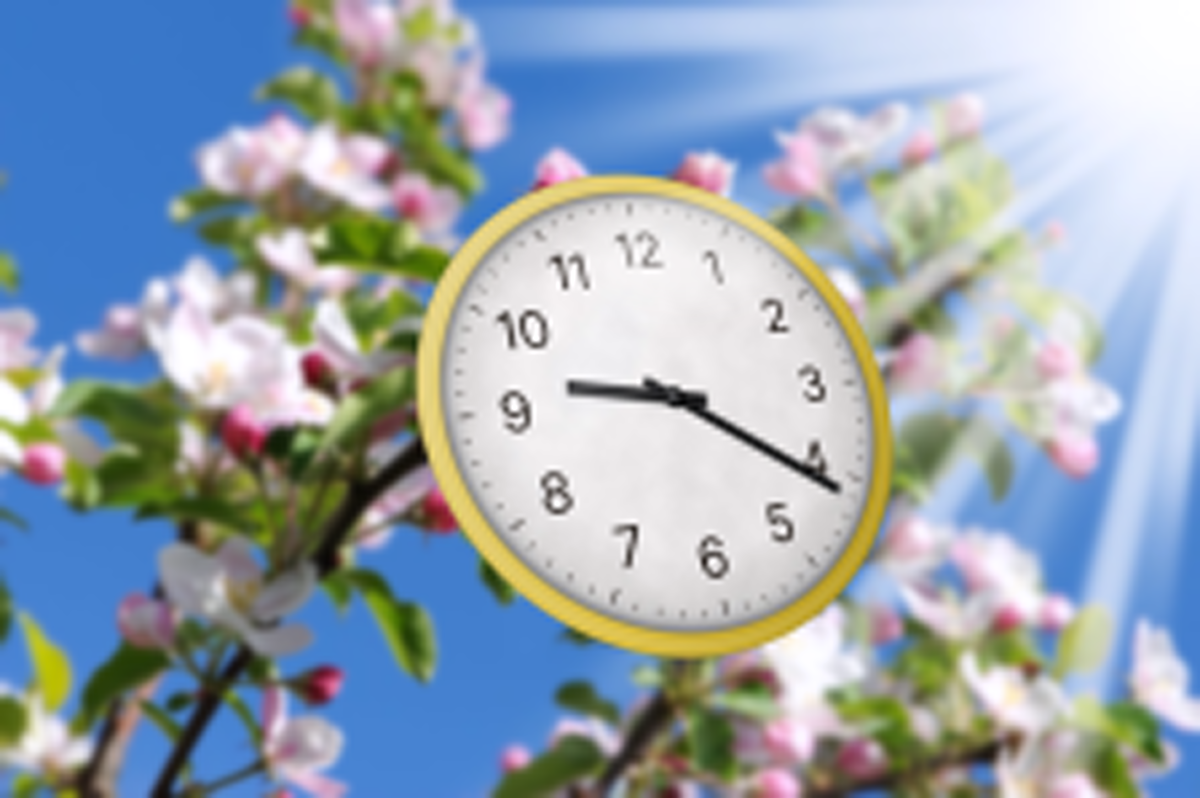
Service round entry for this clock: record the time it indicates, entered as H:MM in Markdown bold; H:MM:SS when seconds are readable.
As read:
**9:21**
